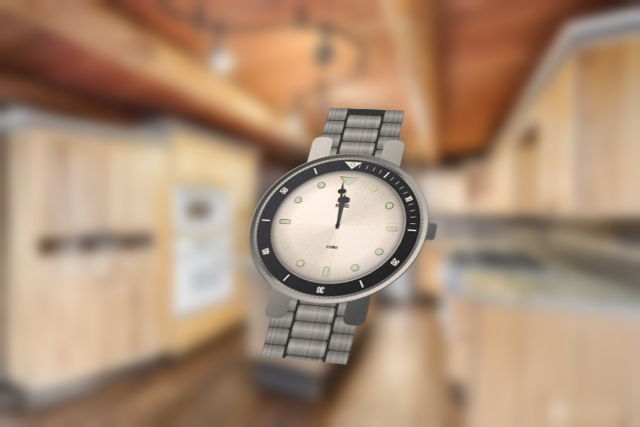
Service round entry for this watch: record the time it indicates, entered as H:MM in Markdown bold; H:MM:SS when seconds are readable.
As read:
**11:59**
